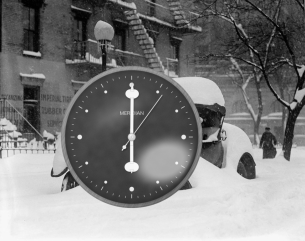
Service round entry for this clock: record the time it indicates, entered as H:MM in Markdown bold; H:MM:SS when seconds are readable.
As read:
**6:00:06**
